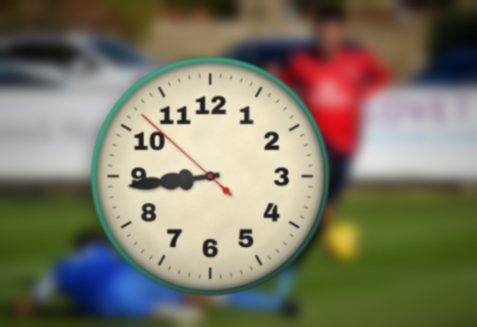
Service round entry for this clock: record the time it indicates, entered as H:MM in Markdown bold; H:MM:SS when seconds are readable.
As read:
**8:43:52**
